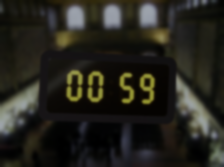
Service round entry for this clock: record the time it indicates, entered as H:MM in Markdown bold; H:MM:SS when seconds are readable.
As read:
**0:59**
